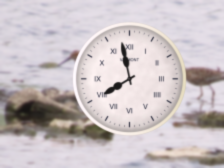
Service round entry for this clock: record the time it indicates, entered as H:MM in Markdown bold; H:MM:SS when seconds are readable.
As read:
**7:58**
